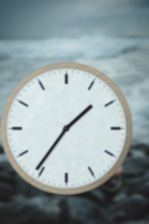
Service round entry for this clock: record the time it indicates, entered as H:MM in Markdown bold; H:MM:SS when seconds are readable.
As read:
**1:36**
